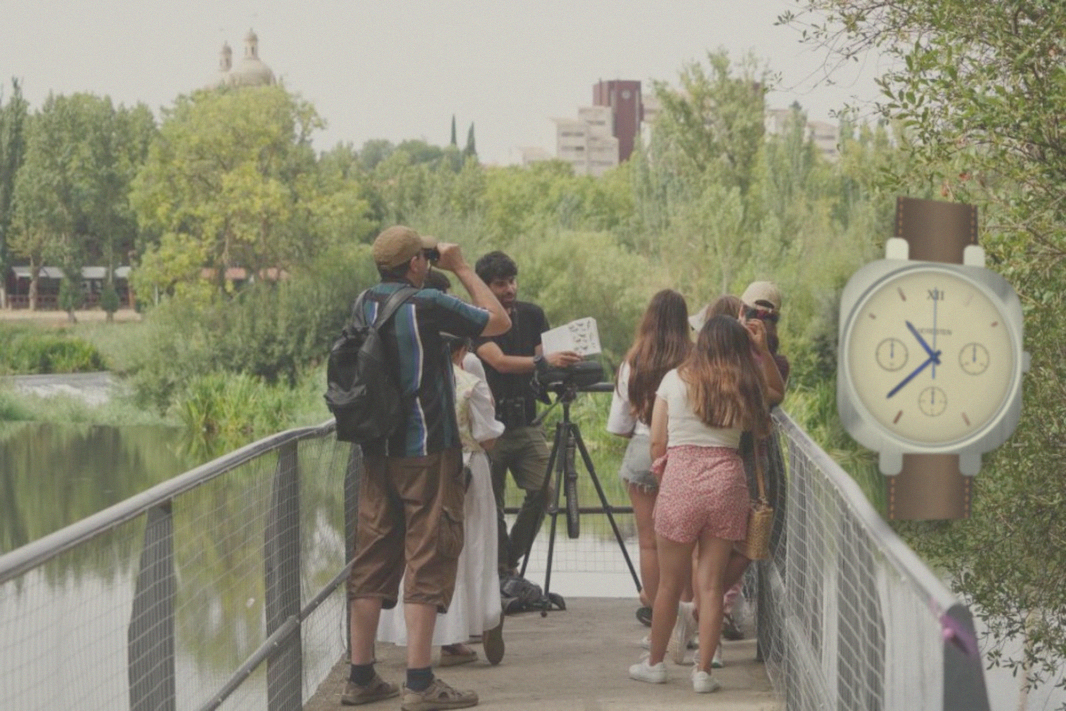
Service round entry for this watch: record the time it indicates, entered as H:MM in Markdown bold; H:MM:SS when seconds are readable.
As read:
**10:38**
